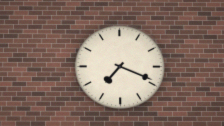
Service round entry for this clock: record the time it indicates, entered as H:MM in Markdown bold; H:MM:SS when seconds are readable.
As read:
**7:19**
